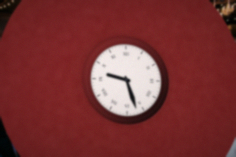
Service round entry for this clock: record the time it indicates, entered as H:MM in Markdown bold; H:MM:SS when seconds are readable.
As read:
**9:27**
